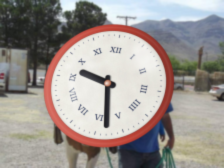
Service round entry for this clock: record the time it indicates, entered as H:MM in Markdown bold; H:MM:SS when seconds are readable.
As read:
**9:28**
